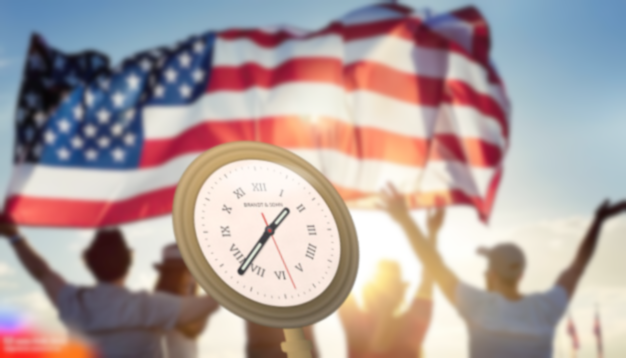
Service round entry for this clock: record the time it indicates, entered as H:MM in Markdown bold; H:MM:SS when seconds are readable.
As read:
**1:37:28**
